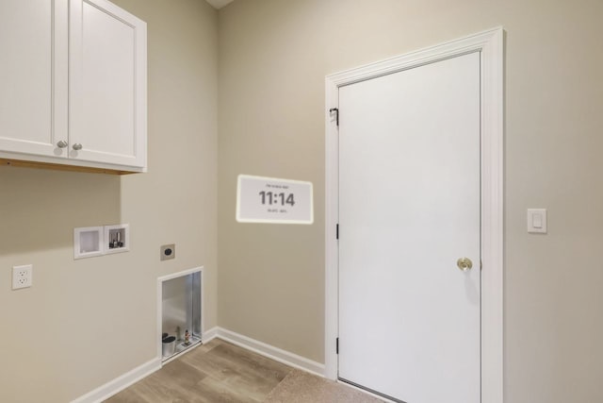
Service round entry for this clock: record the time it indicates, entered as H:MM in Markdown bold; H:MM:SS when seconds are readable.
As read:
**11:14**
